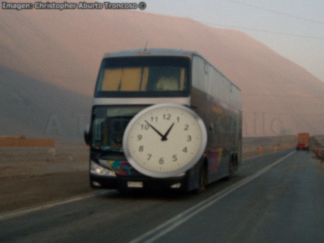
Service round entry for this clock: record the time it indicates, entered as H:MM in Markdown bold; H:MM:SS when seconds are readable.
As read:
**12:52**
